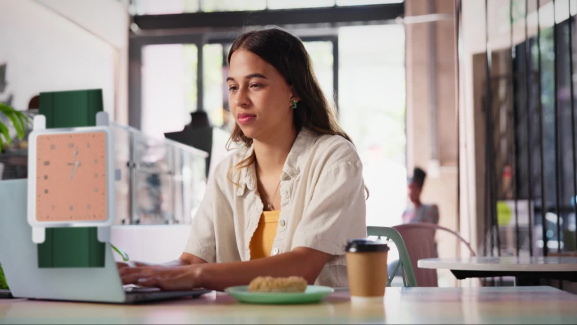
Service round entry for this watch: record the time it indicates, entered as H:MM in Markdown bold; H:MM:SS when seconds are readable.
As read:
**1:02**
